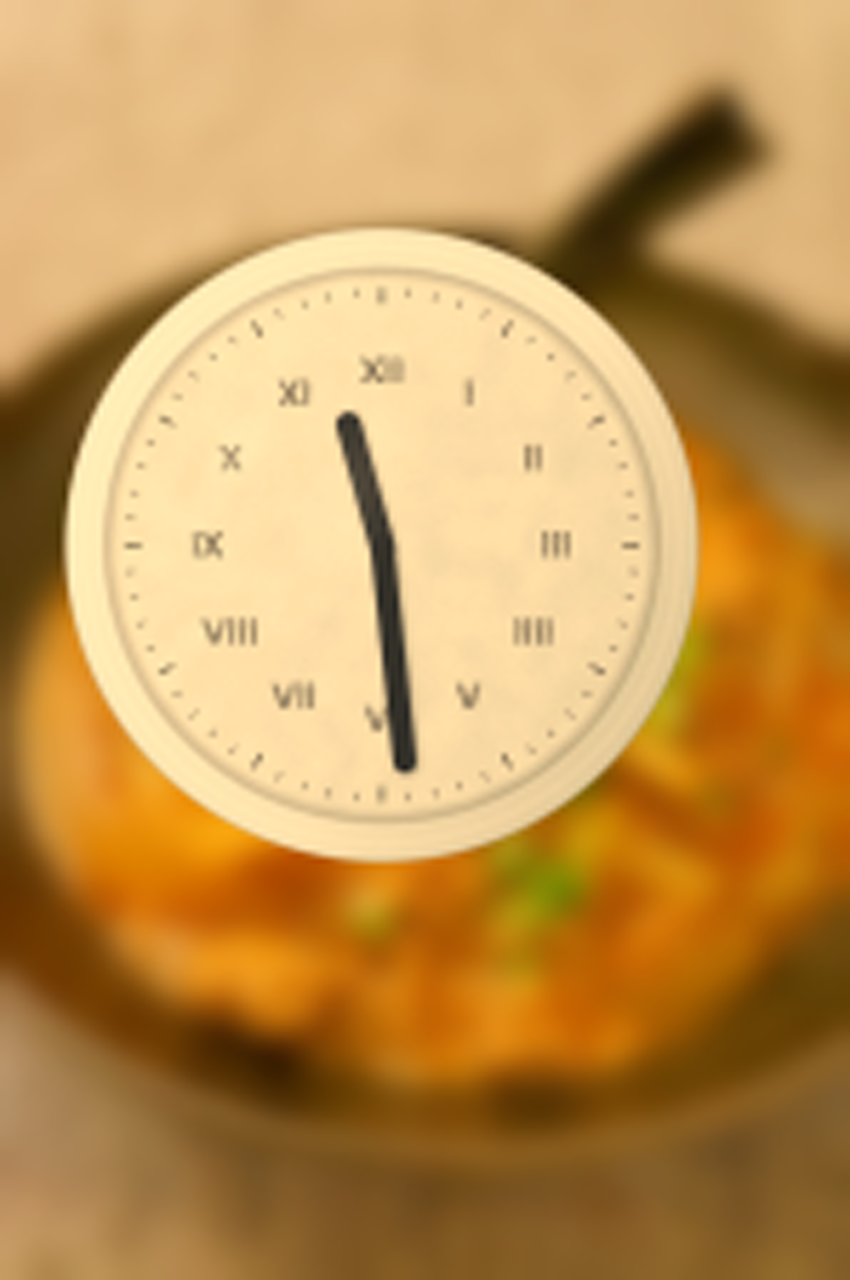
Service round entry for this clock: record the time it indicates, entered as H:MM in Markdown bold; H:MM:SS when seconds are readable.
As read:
**11:29**
